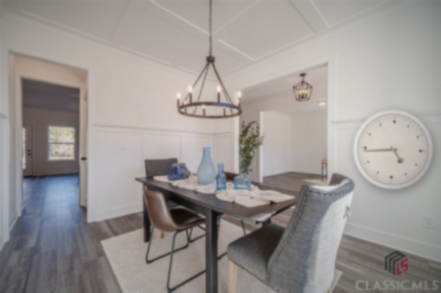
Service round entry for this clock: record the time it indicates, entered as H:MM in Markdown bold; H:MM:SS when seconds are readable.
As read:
**4:44**
